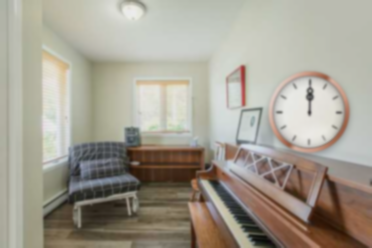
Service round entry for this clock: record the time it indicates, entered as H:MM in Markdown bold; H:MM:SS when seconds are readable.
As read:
**12:00**
